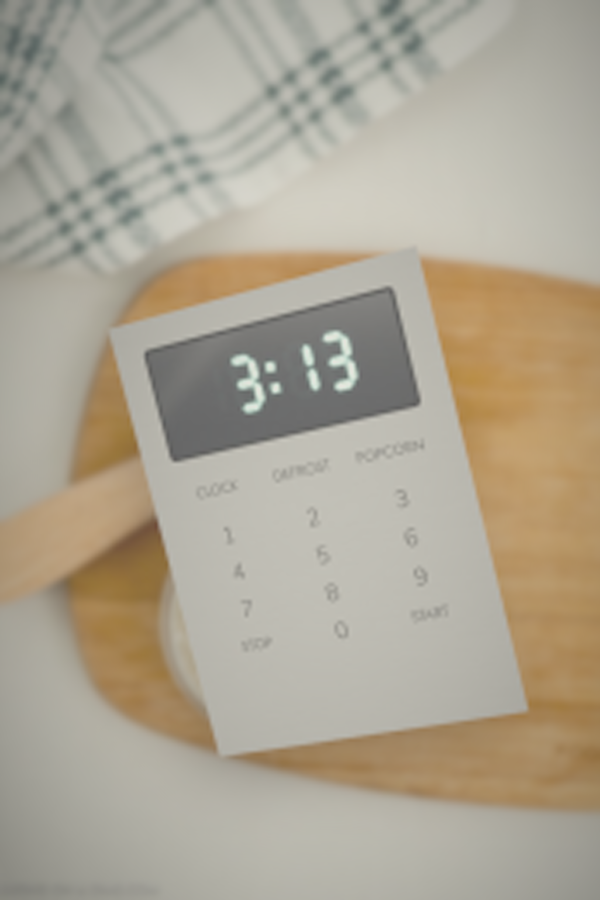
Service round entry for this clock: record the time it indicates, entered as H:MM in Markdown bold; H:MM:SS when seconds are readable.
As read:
**3:13**
